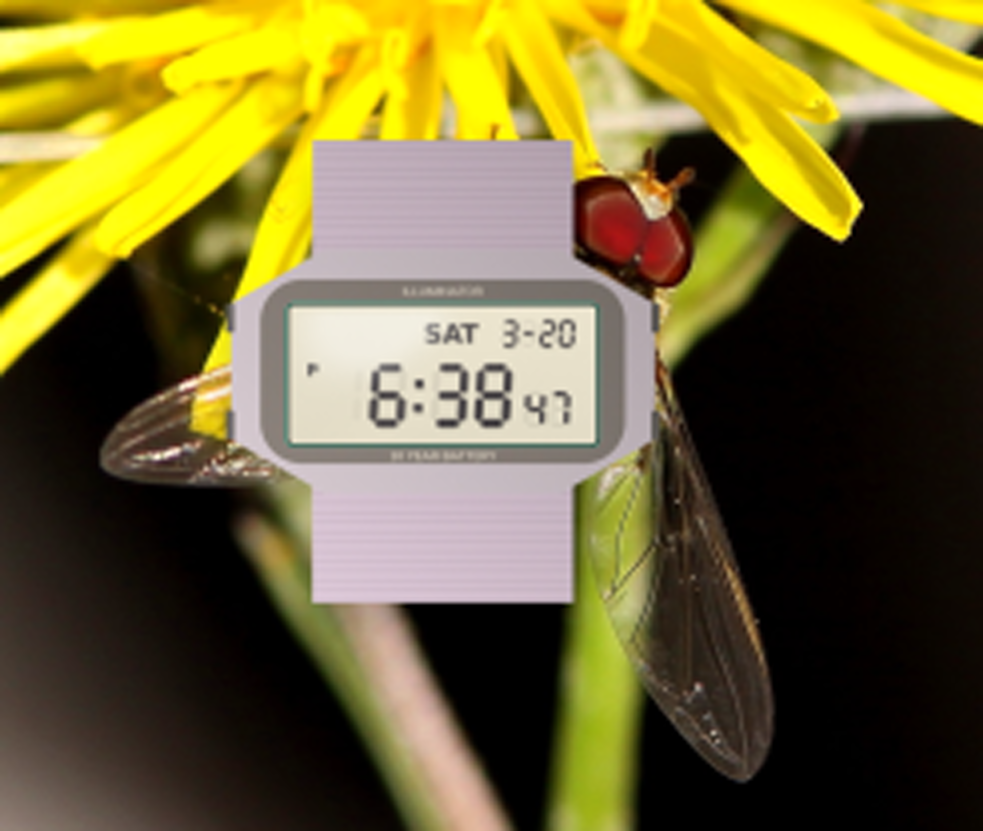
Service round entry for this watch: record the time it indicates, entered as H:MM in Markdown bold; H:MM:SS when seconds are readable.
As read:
**6:38:47**
